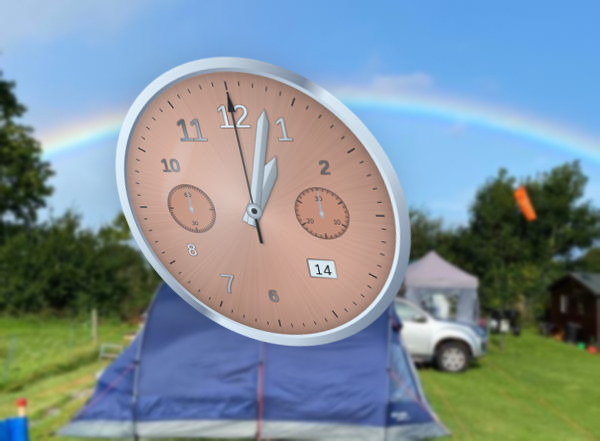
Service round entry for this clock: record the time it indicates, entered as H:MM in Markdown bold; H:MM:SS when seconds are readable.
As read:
**1:03**
